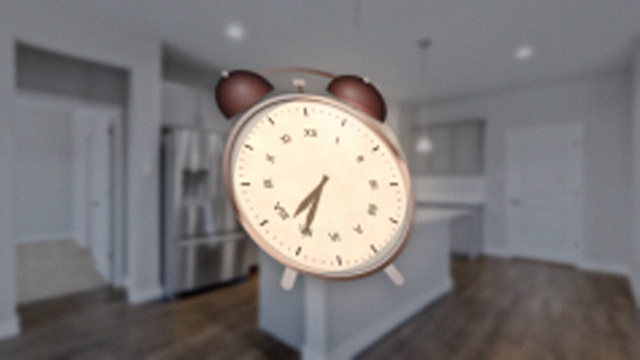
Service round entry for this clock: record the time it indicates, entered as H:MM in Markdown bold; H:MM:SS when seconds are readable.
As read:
**7:35**
